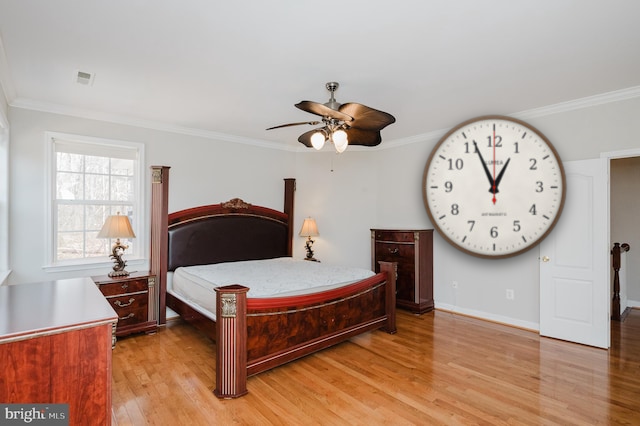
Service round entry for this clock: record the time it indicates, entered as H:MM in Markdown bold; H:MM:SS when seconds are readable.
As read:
**12:56:00**
